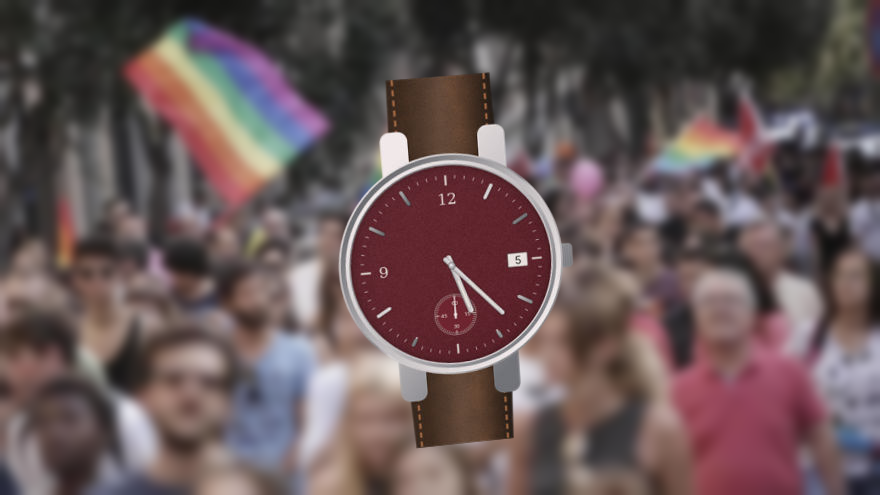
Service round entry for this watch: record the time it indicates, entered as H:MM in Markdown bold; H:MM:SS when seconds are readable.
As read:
**5:23**
